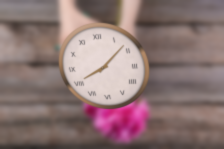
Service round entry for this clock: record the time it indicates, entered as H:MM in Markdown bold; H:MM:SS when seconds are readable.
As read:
**8:08**
